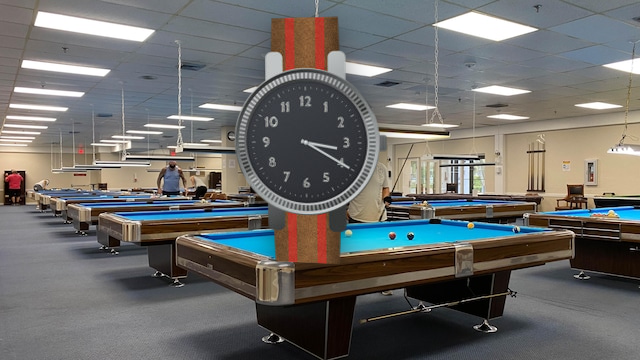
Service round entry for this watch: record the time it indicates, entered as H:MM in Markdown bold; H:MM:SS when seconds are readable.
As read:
**3:20**
